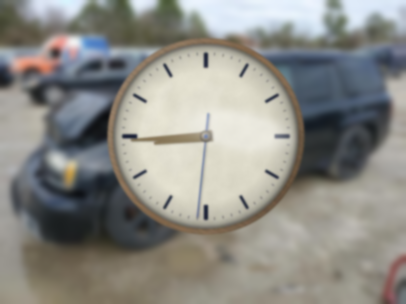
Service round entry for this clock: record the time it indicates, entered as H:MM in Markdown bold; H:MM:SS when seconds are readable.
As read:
**8:44:31**
